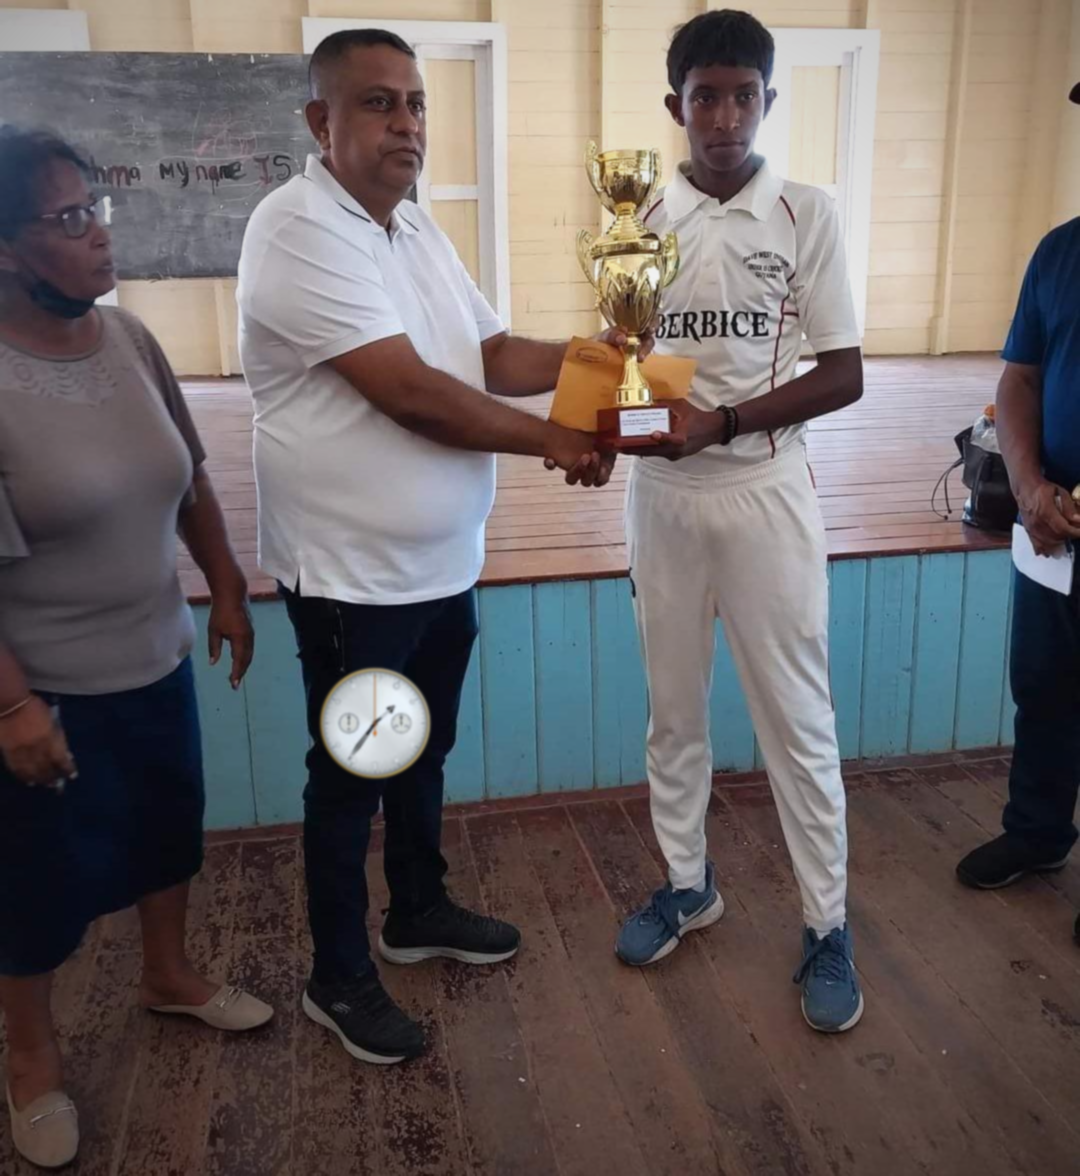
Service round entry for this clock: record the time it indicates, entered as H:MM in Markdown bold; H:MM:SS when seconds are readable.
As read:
**1:36**
